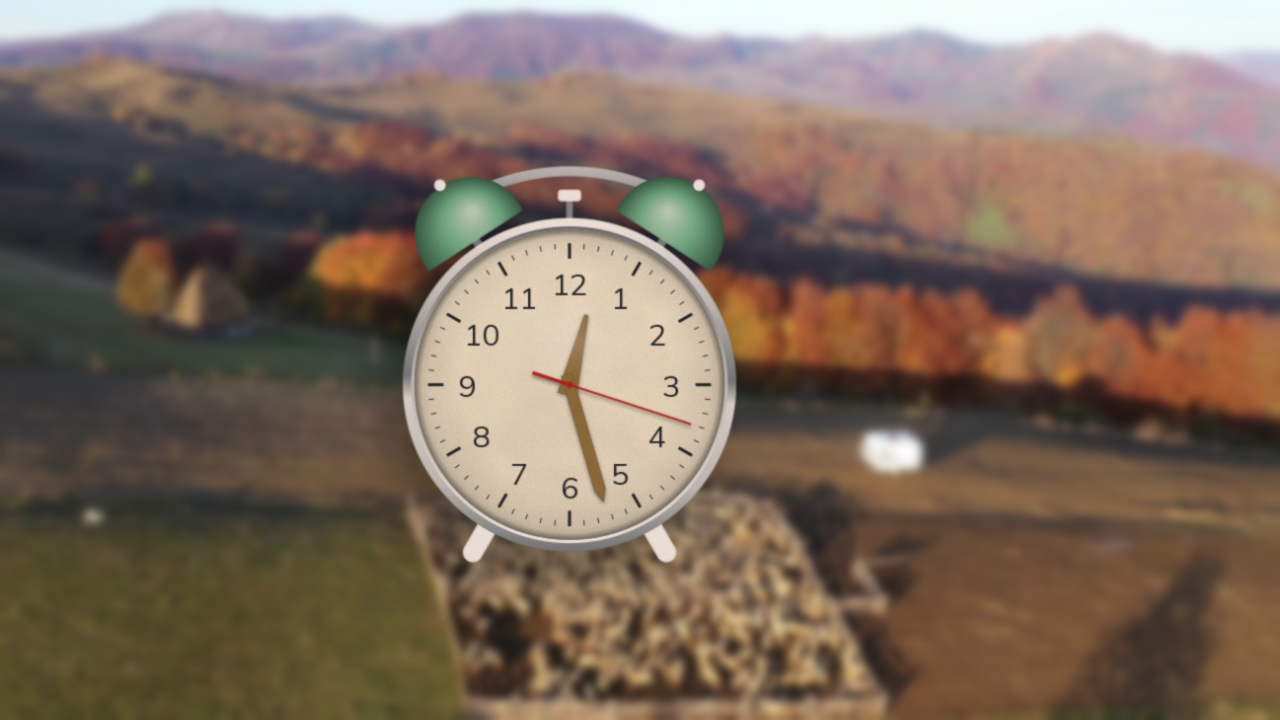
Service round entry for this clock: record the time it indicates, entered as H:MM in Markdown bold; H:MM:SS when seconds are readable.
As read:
**12:27:18**
